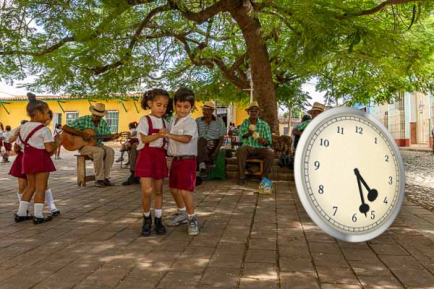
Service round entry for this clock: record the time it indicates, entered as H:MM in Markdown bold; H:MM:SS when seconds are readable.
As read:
**4:27**
